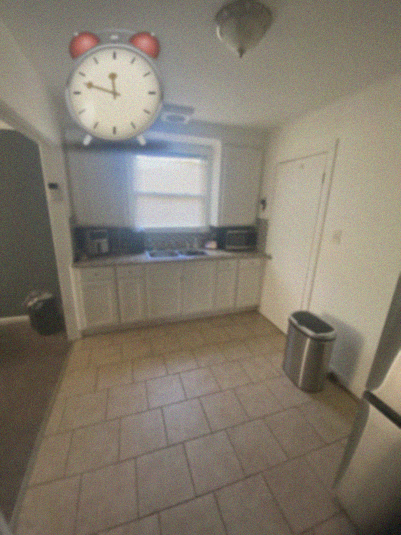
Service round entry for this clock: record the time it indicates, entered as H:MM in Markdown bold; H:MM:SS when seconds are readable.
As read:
**11:48**
